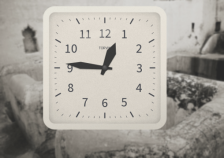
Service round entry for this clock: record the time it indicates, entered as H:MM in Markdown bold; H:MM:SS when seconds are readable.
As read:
**12:46**
